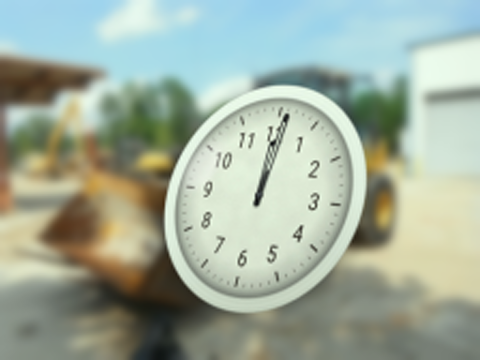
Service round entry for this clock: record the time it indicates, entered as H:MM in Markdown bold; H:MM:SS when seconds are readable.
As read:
**12:01**
